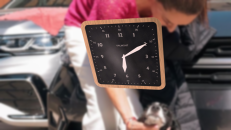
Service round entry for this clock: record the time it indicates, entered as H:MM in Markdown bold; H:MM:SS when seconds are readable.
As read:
**6:10**
